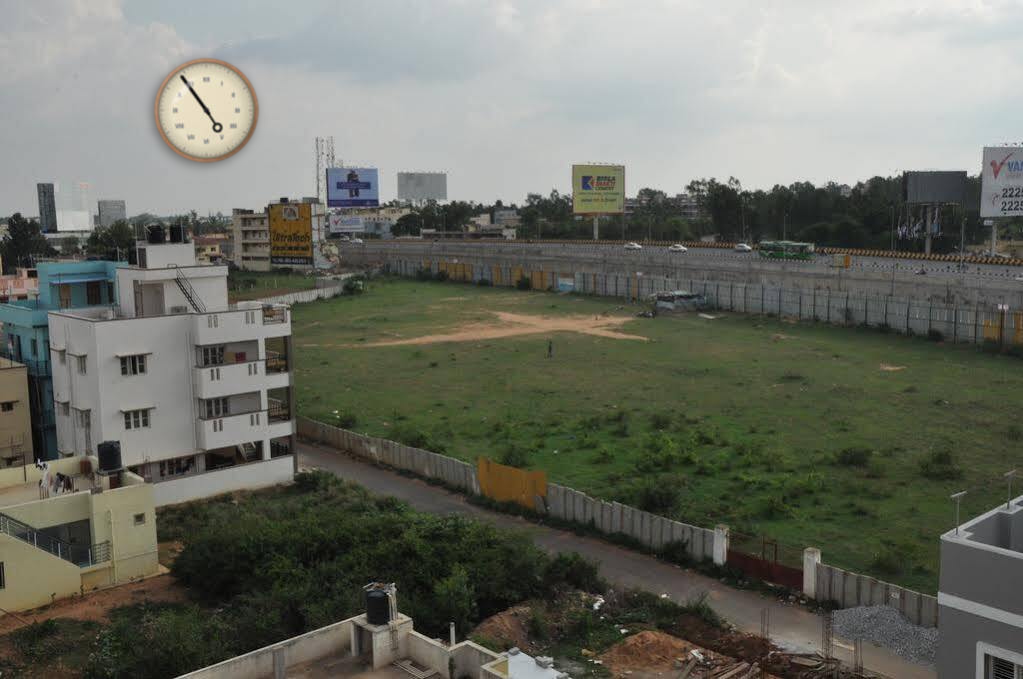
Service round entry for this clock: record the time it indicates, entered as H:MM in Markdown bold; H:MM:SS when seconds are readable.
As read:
**4:54**
